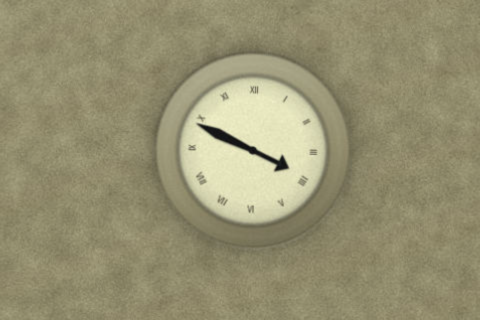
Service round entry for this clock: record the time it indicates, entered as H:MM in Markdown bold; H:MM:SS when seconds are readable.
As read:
**3:49**
